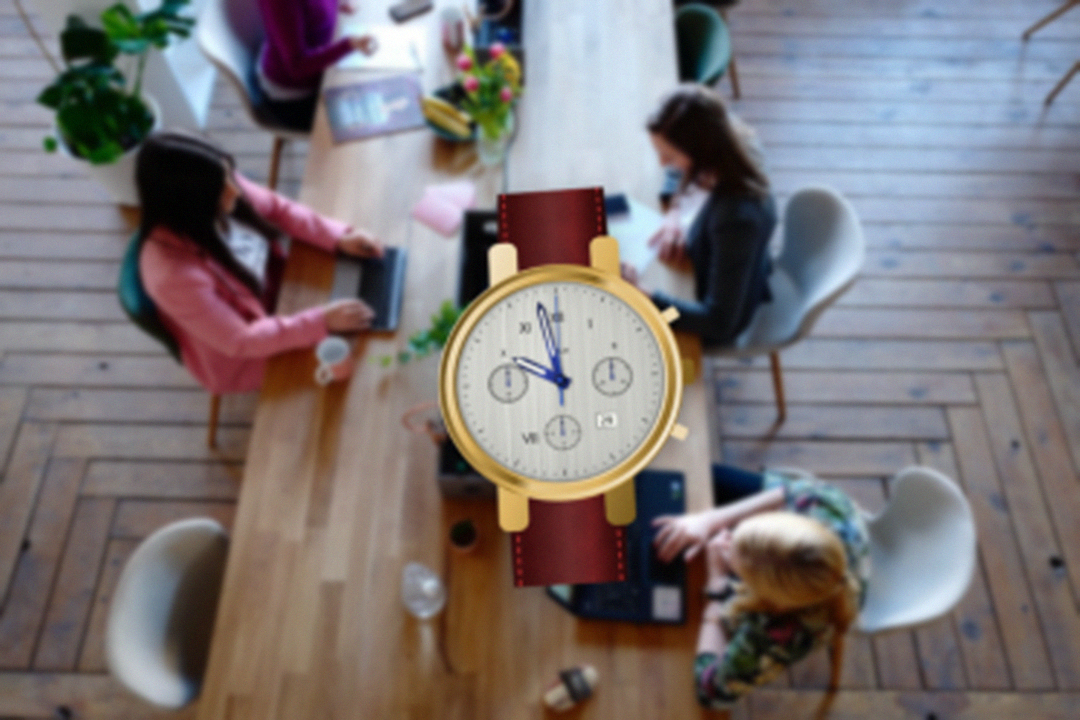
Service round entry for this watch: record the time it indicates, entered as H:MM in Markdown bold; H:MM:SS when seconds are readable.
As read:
**9:58**
